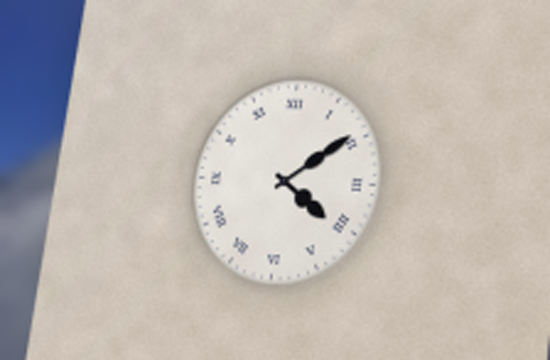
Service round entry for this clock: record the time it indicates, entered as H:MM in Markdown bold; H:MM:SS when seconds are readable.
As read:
**4:09**
